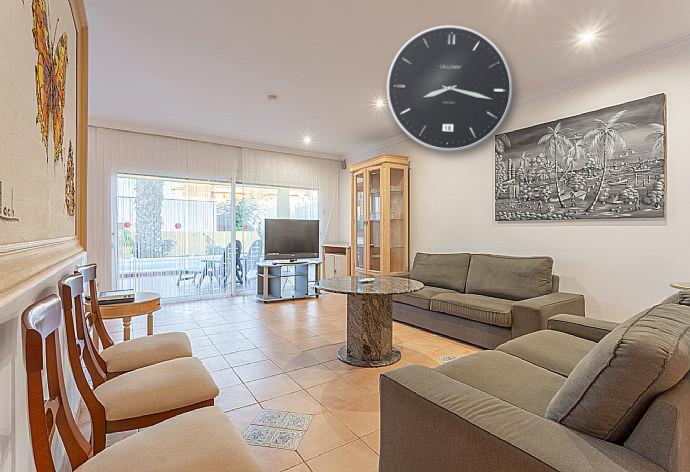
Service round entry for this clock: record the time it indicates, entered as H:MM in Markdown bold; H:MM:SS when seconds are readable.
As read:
**8:17**
